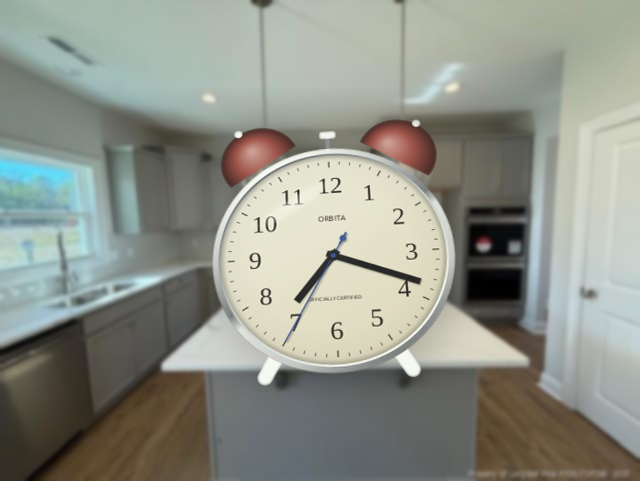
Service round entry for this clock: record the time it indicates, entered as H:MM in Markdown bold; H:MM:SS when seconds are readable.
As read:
**7:18:35**
